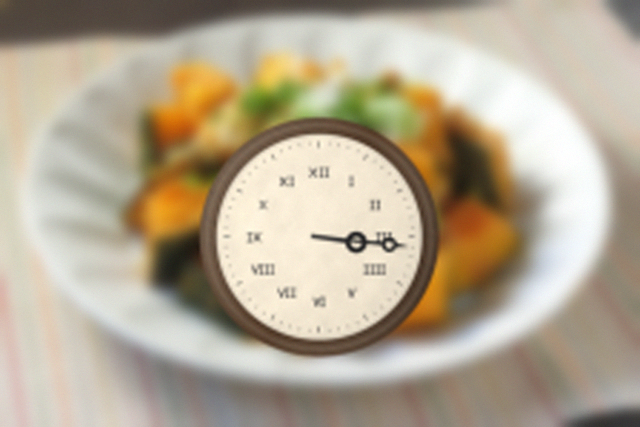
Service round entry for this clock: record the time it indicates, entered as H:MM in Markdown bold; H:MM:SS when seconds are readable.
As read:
**3:16**
